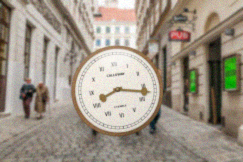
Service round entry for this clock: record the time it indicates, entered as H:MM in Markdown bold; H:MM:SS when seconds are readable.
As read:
**8:17**
